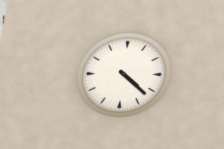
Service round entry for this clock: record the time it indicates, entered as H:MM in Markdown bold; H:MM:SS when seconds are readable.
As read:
**4:22**
